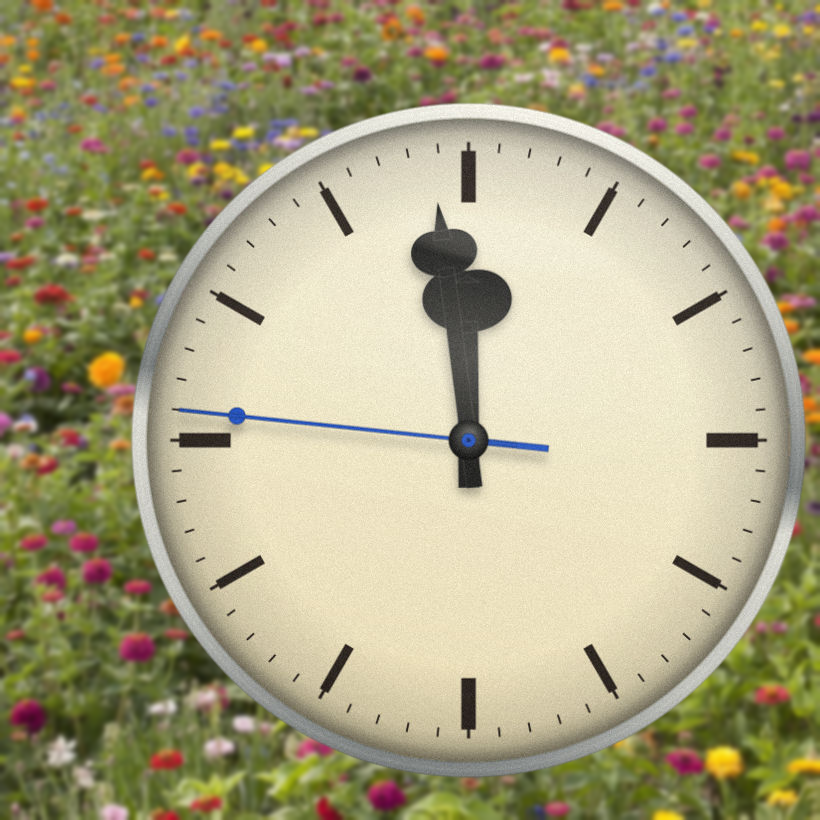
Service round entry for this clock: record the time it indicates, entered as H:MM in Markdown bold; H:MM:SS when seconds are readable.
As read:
**11:58:46**
